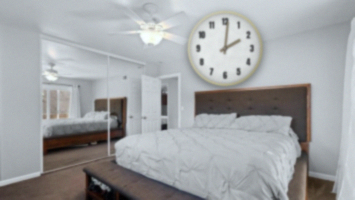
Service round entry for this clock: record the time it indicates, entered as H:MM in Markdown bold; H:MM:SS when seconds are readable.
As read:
**2:01**
